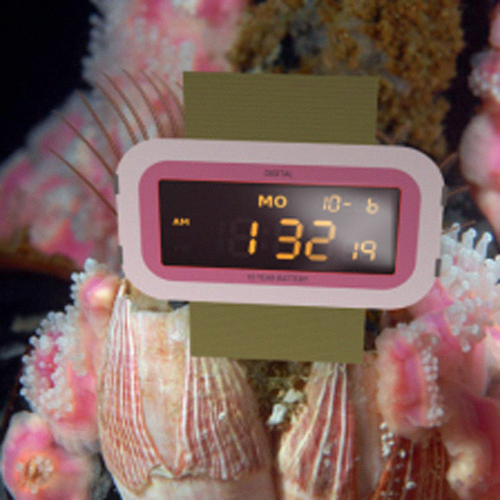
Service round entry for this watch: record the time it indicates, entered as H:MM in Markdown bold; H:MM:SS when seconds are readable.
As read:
**1:32:19**
